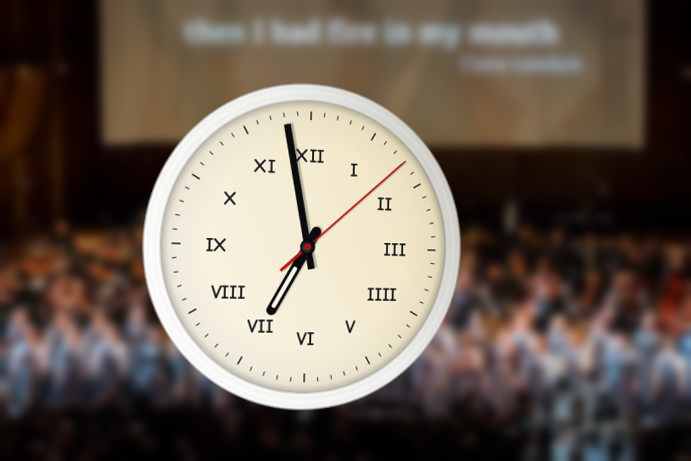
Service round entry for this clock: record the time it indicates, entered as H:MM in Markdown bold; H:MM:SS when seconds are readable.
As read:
**6:58:08**
